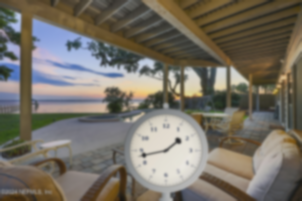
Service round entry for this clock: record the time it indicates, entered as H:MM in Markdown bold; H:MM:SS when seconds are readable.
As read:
**1:43**
